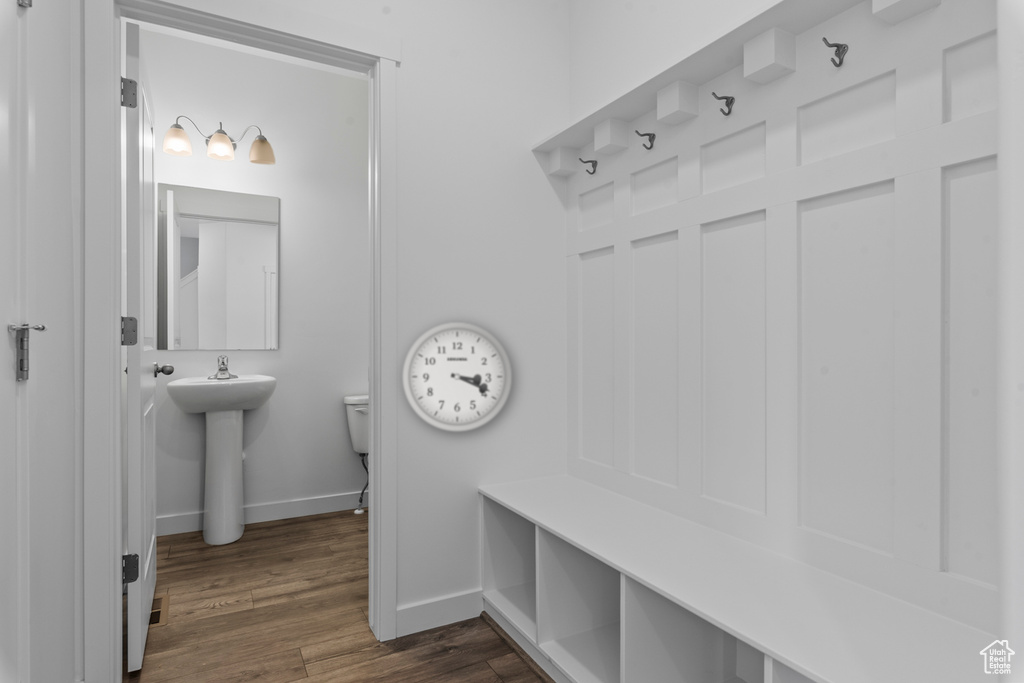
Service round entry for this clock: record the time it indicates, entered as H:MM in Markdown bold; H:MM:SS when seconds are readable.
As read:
**3:19**
